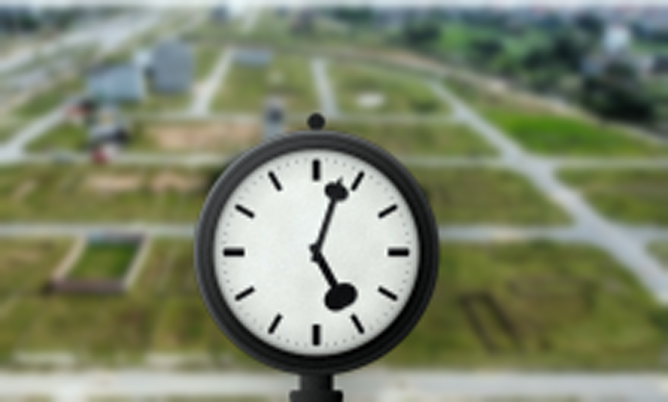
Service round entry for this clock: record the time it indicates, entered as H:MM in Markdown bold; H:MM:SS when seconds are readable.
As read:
**5:03**
